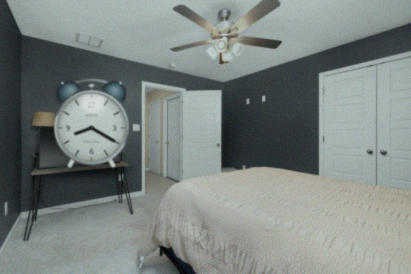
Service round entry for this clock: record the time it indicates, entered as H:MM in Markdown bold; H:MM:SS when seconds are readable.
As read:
**8:20**
